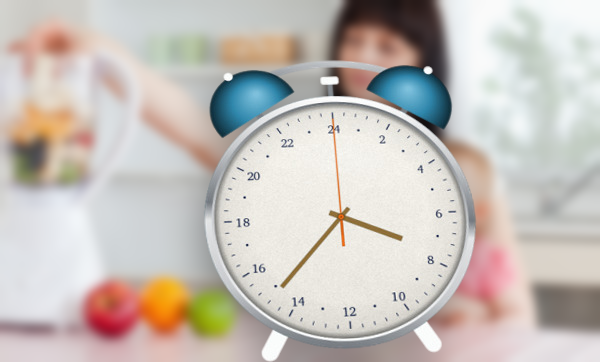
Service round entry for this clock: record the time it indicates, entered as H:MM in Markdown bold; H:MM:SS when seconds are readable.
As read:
**7:37:00**
